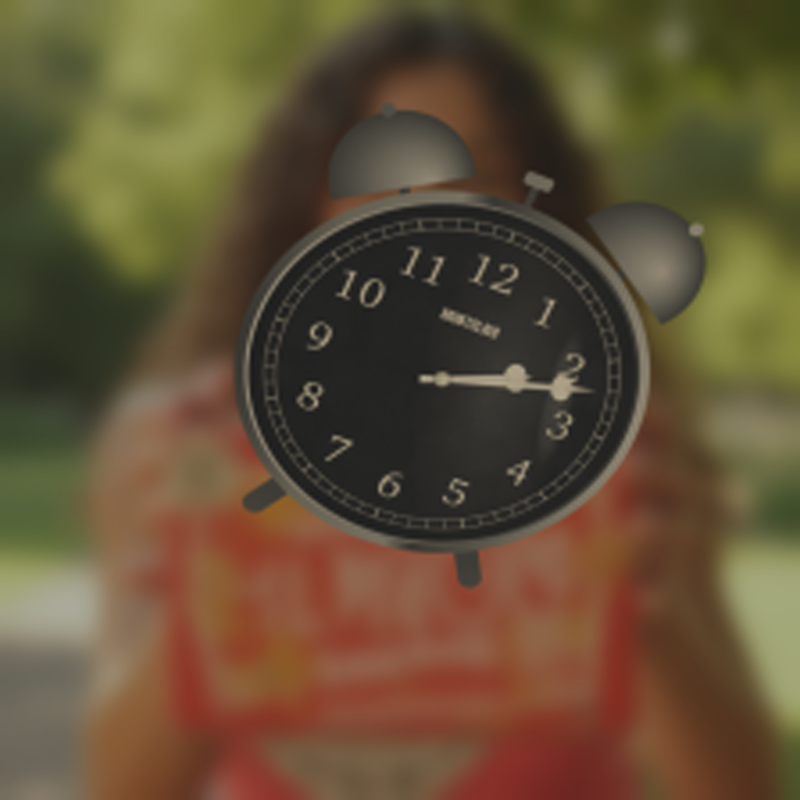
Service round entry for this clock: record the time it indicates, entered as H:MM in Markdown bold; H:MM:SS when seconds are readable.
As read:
**2:12**
